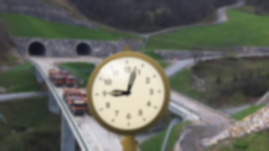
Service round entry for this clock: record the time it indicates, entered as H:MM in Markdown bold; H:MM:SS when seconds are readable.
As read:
**9:03**
